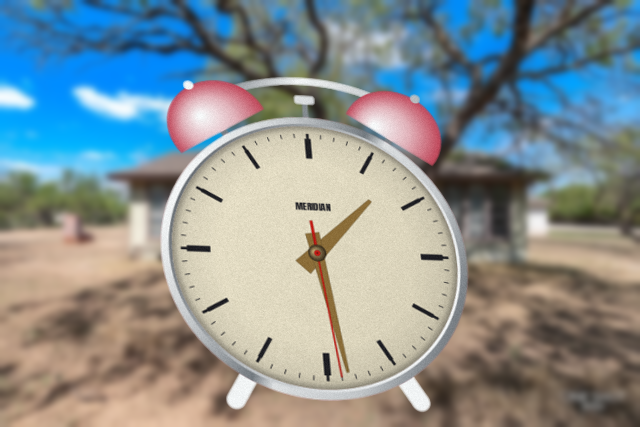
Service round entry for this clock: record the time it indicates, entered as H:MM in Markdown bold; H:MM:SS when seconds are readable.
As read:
**1:28:29**
